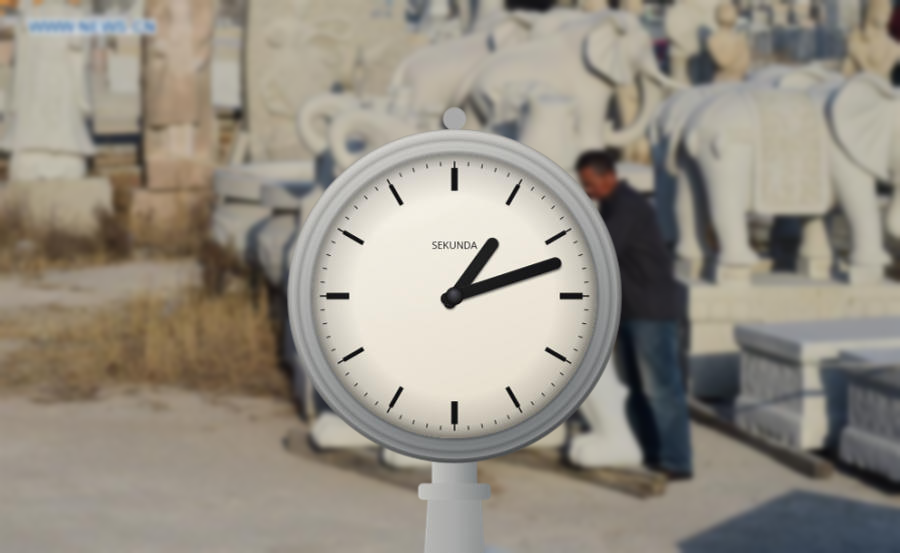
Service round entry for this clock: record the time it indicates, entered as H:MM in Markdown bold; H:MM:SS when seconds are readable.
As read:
**1:12**
